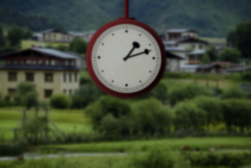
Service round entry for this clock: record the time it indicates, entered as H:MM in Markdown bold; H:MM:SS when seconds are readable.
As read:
**1:12**
